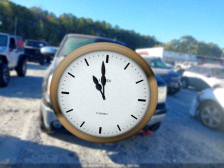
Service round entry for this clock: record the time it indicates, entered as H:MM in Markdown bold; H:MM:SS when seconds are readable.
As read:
**10:59**
